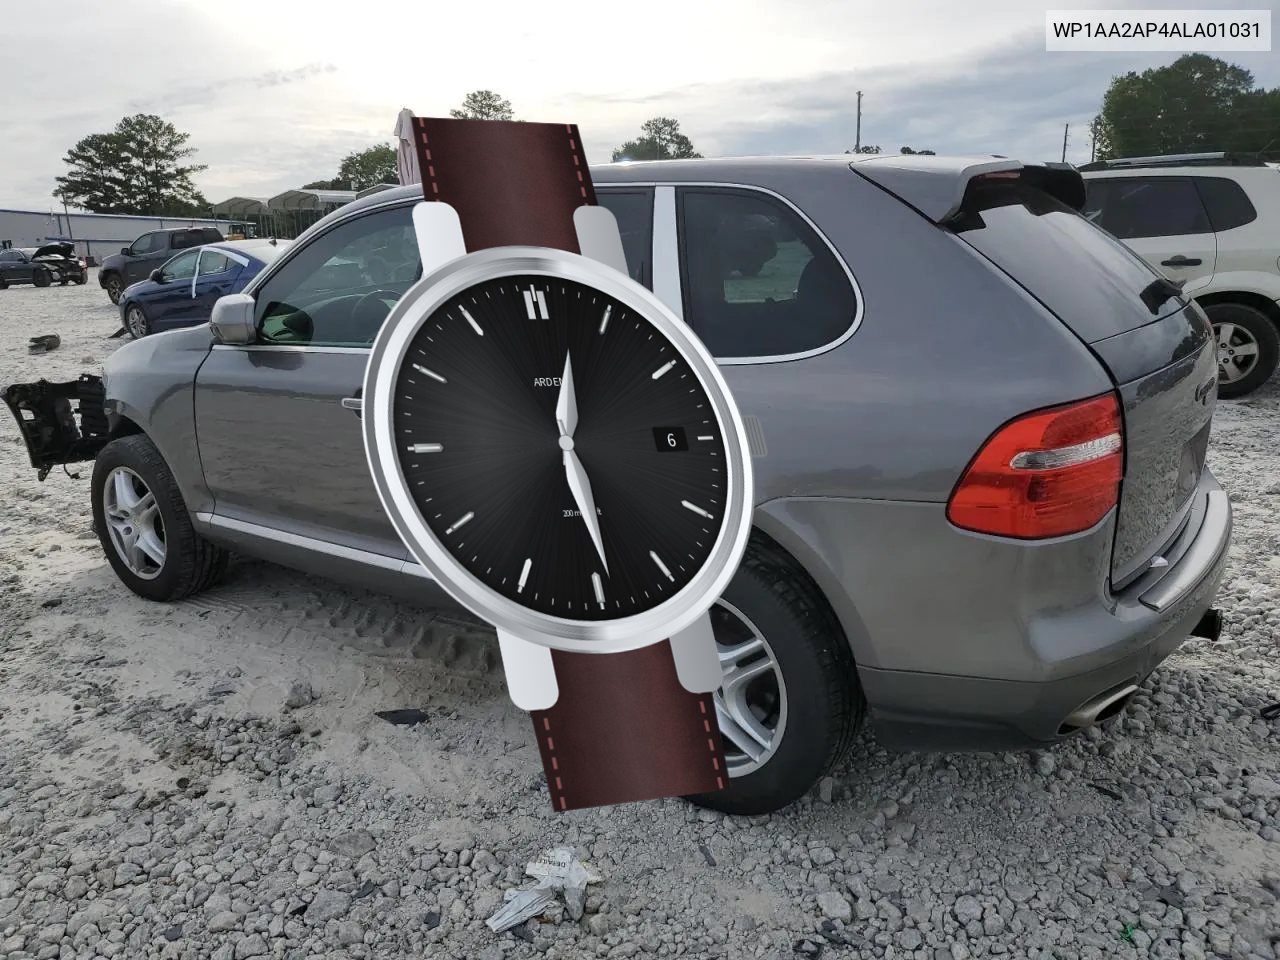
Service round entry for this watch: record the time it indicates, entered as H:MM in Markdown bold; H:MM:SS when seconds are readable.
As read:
**12:29**
